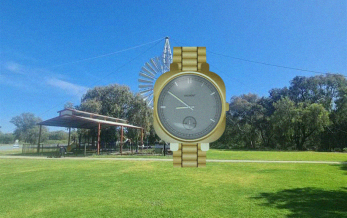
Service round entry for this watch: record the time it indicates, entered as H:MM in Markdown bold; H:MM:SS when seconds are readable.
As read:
**8:51**
